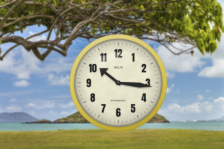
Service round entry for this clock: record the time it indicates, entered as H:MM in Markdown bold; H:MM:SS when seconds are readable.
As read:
**10:16**
